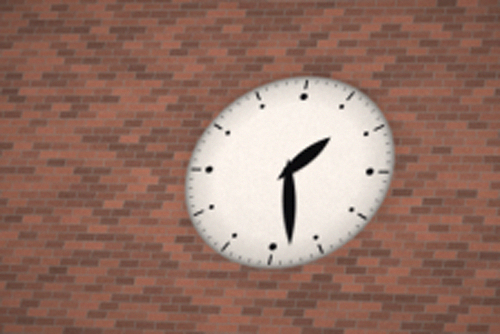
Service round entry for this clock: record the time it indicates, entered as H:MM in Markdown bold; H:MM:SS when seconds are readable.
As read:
**1:28**
